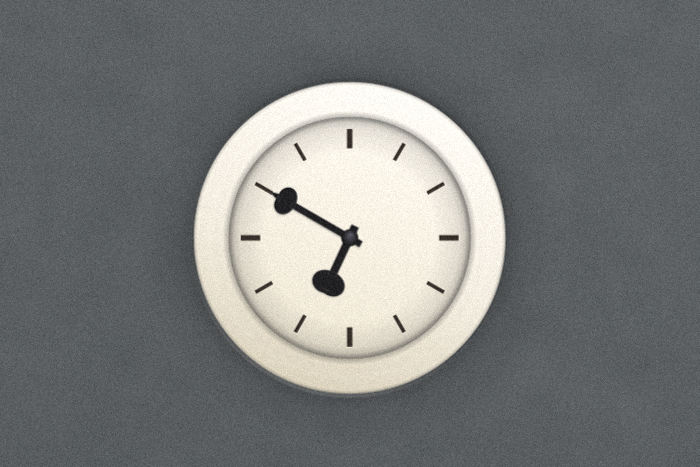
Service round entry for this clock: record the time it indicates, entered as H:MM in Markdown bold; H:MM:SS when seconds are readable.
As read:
**6:50**
